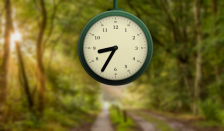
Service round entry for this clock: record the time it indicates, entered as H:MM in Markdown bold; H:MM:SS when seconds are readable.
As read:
**8:35**
